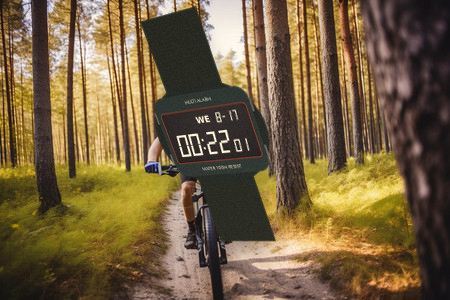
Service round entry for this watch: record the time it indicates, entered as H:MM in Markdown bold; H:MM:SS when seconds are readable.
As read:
**0:22:01**
